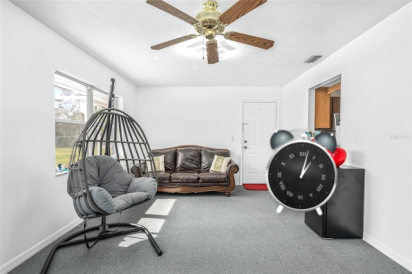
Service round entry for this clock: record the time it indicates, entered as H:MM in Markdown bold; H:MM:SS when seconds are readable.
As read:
**1:02**
